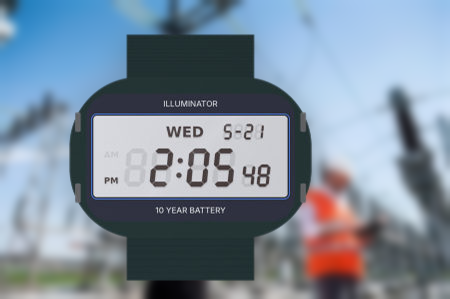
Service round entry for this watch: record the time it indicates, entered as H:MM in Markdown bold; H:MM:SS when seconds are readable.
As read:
**2:05:48**
